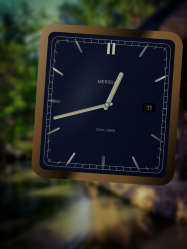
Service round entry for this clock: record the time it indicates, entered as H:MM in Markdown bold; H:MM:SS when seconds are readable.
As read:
**12:42**
